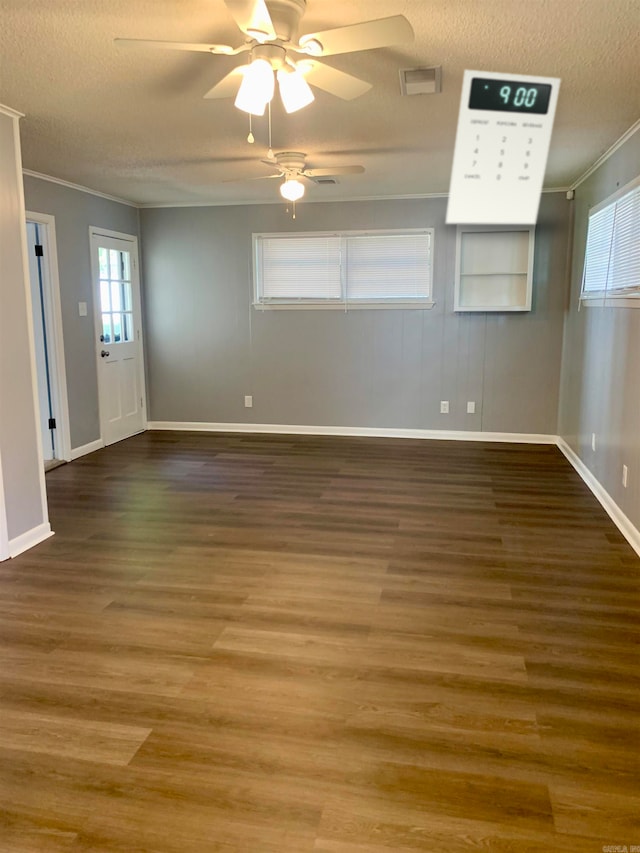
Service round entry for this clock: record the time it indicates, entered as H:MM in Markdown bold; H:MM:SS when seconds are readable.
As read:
**9:00**
